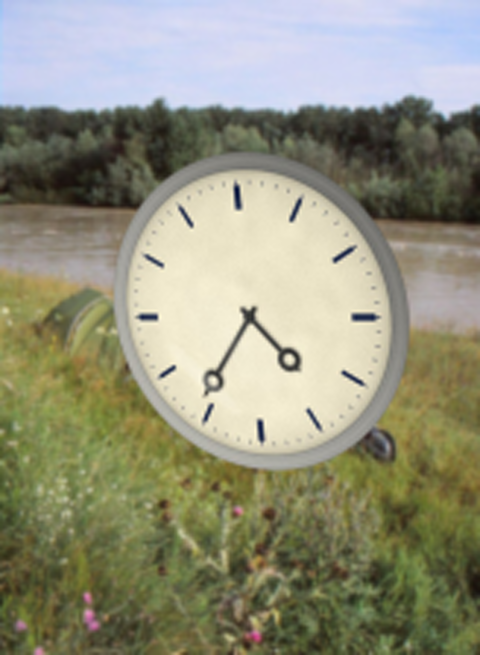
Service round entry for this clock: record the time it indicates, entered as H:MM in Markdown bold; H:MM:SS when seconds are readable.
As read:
**4:36**
